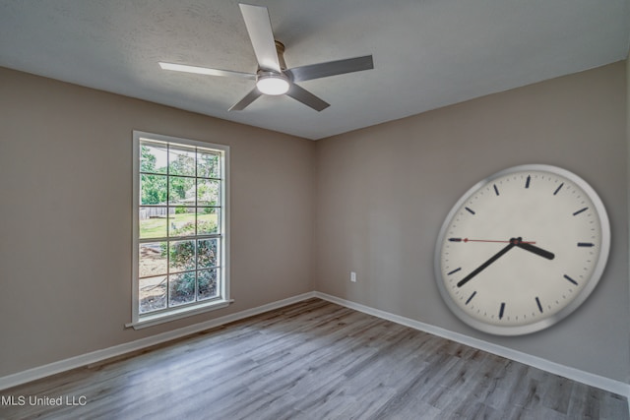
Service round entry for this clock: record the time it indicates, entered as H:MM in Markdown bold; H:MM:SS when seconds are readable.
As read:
**3:37:45**
